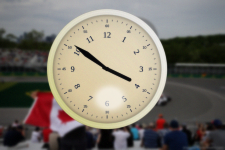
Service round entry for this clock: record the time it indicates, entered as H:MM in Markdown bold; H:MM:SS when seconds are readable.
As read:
**3:51**
